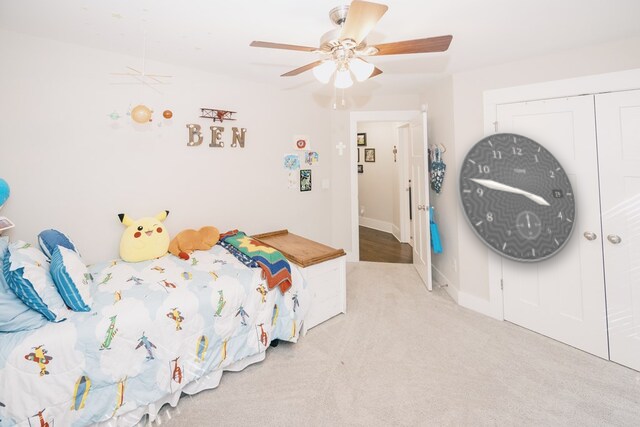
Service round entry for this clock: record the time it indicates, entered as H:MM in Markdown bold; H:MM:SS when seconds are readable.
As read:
**3:47**
